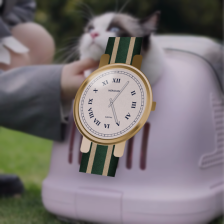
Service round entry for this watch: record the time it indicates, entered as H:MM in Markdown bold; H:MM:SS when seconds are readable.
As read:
**5:05**
